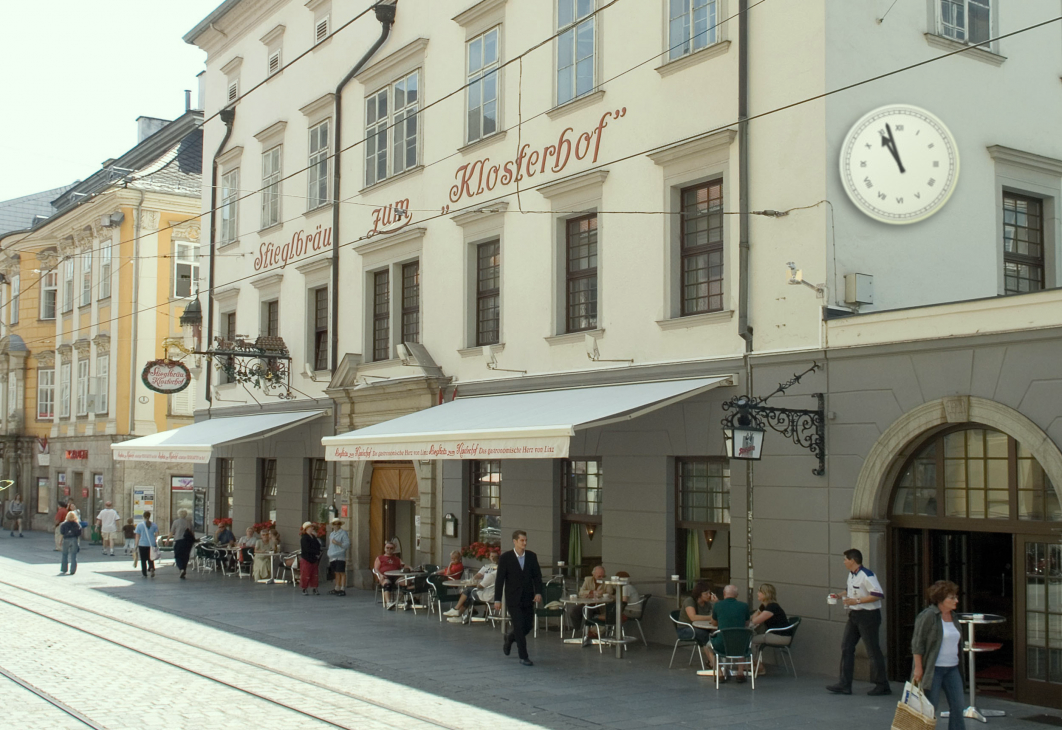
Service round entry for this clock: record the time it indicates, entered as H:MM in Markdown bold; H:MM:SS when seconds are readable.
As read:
**10:57**
